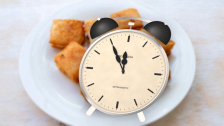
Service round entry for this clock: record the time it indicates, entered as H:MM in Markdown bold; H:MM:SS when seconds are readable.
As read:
**11:55**
